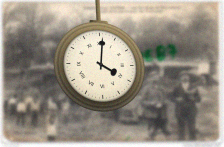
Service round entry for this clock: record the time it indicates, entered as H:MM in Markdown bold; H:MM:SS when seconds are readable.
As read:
**4:01**
